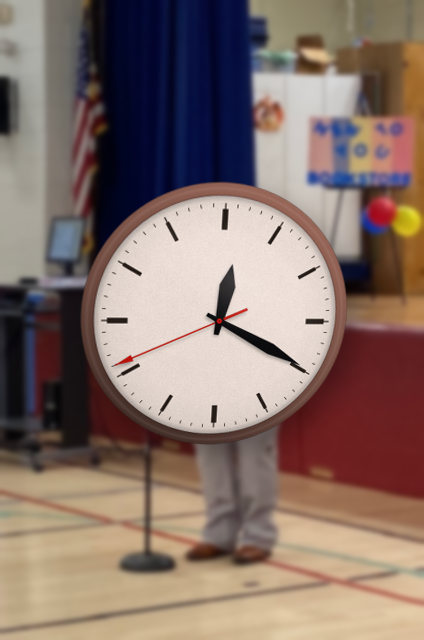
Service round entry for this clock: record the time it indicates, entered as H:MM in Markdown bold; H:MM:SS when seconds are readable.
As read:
**12:19:41**
